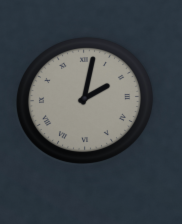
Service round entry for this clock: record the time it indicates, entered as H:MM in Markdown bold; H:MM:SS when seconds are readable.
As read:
**2:02**
